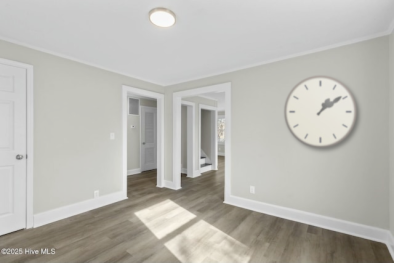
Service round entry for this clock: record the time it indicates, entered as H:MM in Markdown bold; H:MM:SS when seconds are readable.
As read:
**1:09**
